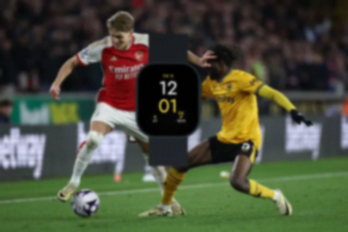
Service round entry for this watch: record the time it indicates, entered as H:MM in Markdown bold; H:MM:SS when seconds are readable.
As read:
**12:01**
